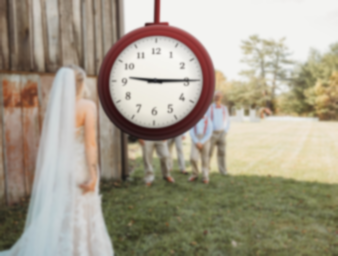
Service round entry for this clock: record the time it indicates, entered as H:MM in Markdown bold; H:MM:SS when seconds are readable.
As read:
**9:15**
